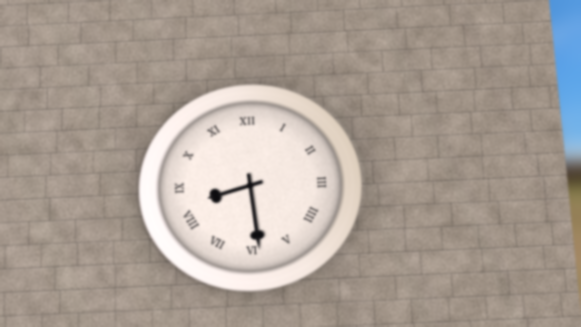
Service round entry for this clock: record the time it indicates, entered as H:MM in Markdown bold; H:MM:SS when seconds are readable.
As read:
**8:29**
